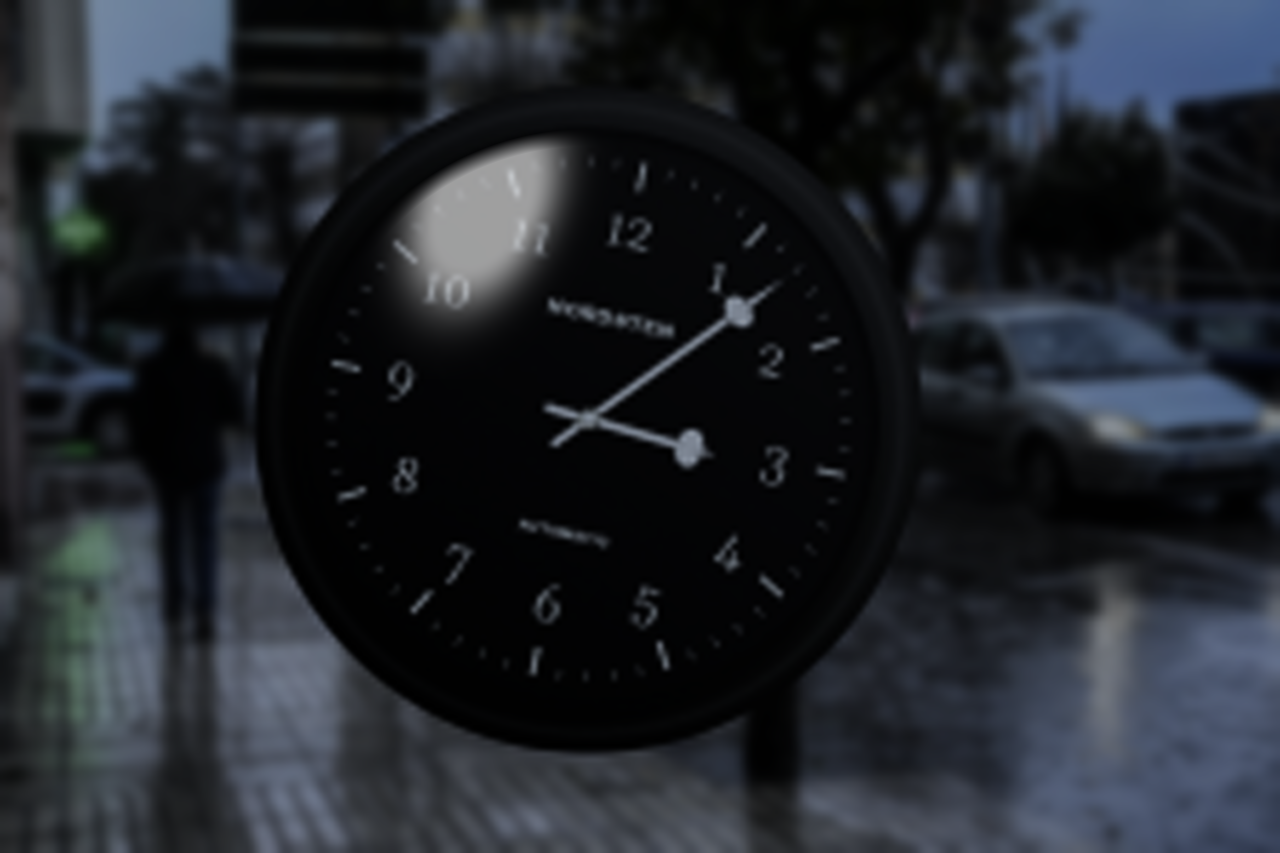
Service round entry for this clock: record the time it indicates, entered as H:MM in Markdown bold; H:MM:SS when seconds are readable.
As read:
**3:07**
